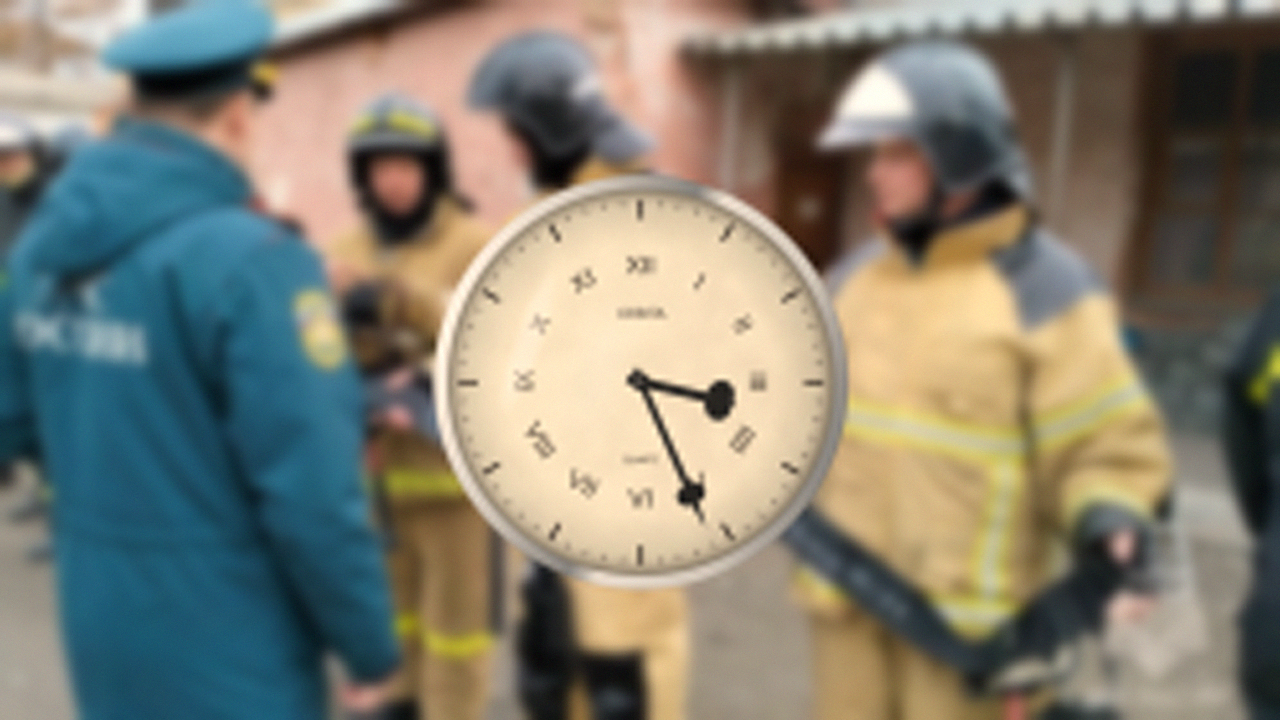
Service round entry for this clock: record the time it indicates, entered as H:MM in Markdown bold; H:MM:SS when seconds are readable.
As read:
**3:26**
